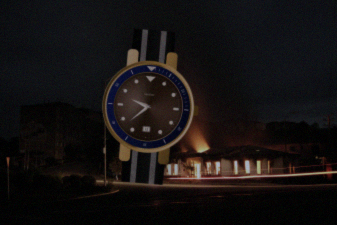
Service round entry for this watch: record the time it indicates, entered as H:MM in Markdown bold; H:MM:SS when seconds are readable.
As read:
**9:38**
